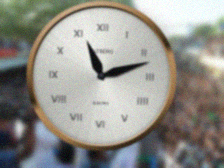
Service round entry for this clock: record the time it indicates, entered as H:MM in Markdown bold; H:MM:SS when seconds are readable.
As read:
**11:12**
